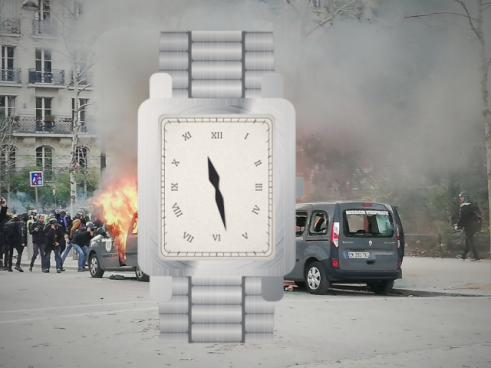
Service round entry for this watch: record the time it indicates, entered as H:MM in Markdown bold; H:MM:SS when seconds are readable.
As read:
**11:28**
